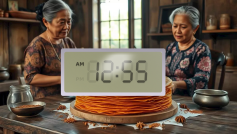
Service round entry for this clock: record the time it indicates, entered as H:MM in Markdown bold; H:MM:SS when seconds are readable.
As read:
**12:55**
